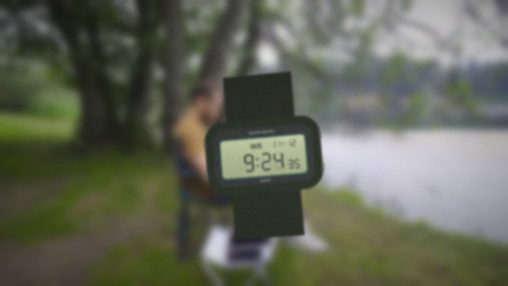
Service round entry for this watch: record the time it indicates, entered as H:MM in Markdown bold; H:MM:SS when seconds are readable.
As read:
**9:24**
